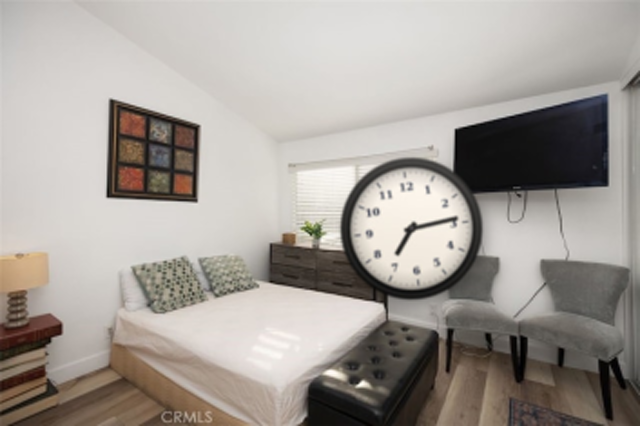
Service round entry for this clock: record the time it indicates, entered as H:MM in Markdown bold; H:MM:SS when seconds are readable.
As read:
**7:14**
